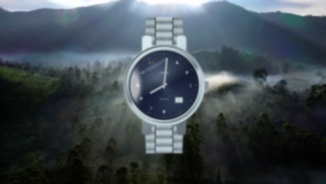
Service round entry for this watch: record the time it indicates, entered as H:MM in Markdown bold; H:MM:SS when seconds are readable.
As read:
**8:01**
